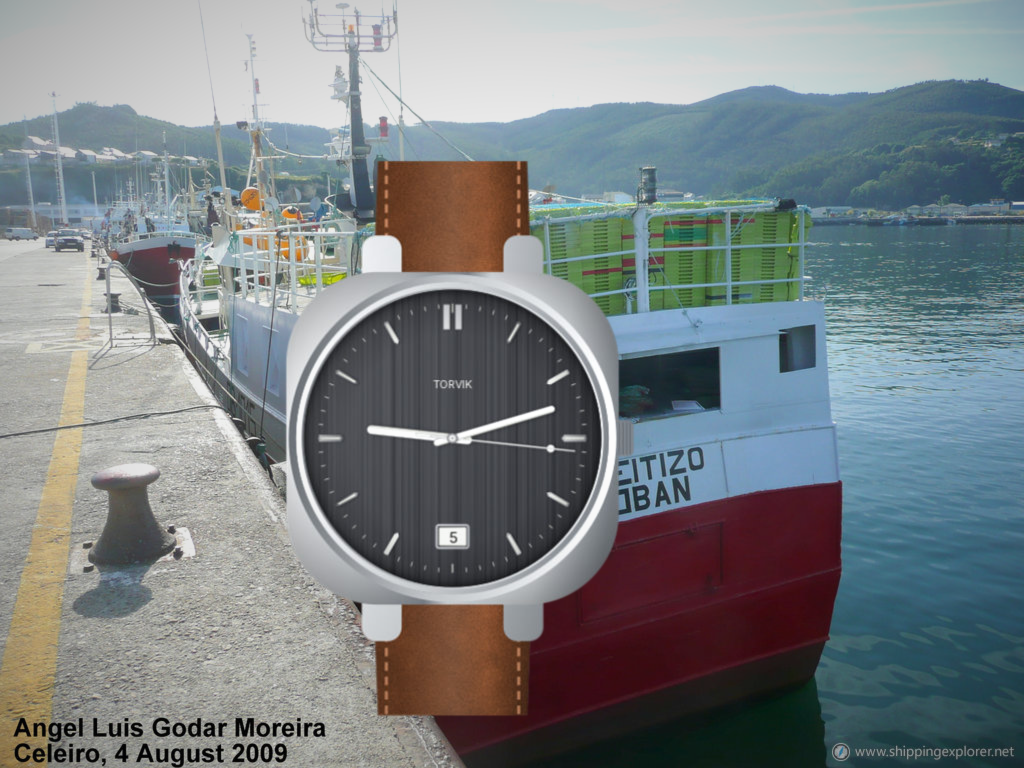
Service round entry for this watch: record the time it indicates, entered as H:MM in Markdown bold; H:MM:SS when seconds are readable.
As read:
**9:12:16**
